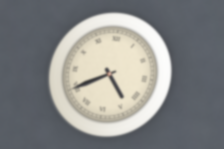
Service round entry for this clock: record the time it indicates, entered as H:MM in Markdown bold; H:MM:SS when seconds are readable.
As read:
**4:40**
